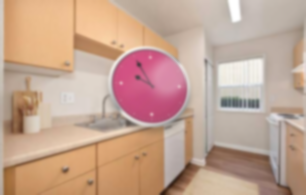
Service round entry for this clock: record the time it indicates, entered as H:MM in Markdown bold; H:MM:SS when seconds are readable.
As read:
**9:55**
